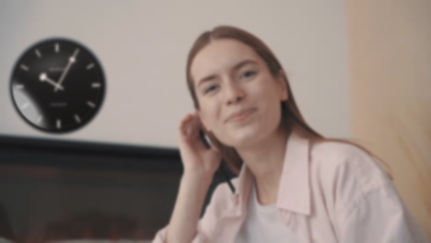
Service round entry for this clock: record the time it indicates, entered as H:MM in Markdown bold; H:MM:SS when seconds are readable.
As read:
**10:05**
